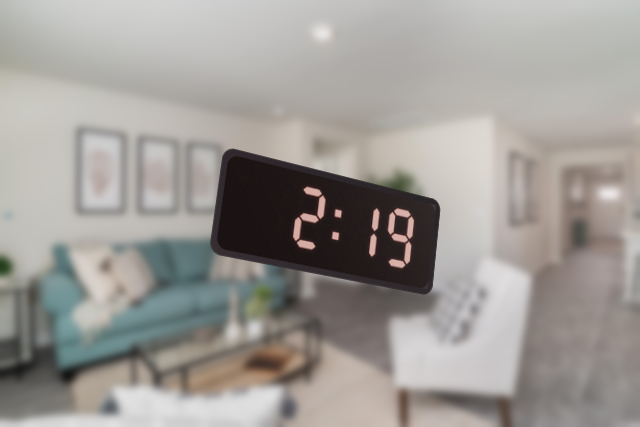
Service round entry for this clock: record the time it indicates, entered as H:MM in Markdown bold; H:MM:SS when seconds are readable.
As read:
**2:19**
